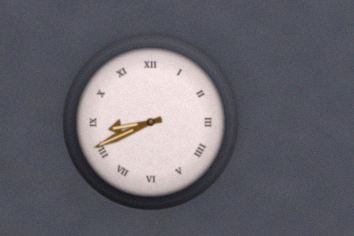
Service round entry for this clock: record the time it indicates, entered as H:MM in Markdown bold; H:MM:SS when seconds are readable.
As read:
**8:41**
